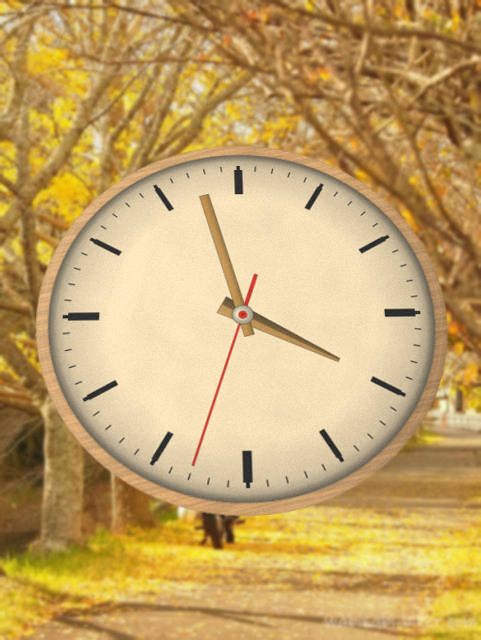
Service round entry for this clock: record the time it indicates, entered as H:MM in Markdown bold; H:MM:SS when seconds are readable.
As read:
**3:57:33**
